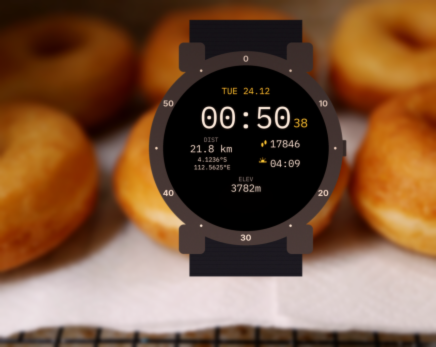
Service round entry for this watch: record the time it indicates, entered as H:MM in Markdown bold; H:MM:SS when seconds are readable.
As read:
**0:50:38**
